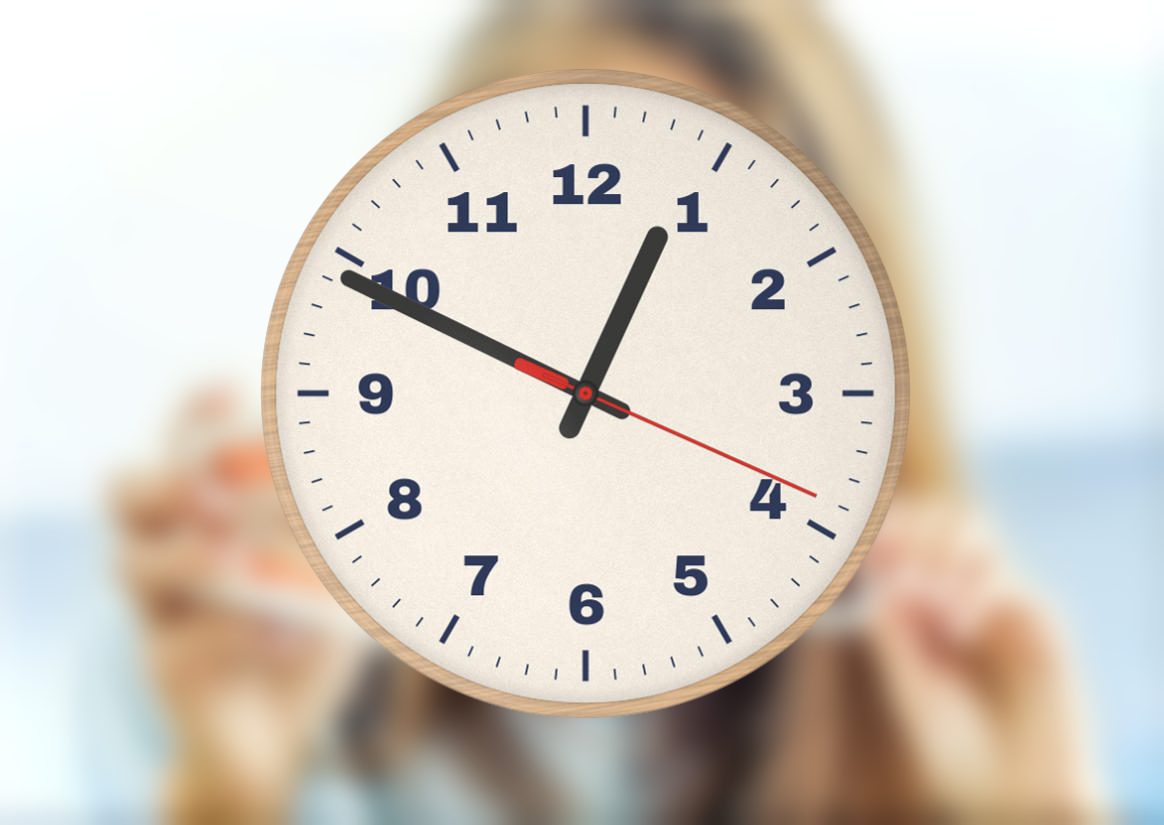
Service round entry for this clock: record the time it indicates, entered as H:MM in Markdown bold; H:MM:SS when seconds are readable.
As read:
**12:49:19**
